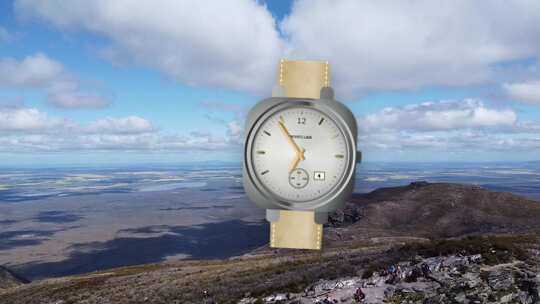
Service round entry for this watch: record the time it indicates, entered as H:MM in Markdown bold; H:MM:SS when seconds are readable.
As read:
**6:54**
